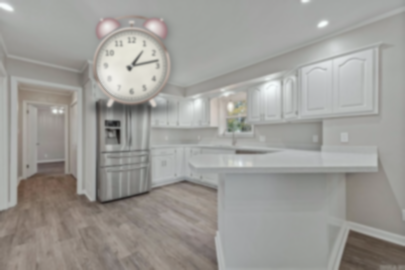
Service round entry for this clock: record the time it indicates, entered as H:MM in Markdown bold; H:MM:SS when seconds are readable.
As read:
**1:13**
